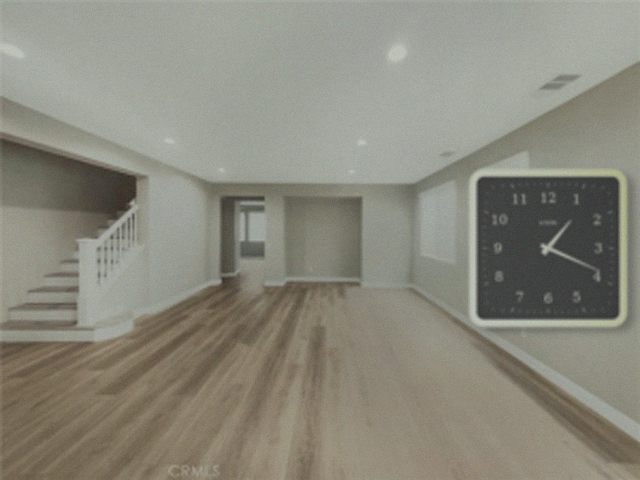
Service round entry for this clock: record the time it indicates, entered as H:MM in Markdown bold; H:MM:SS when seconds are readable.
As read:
**1:19**
